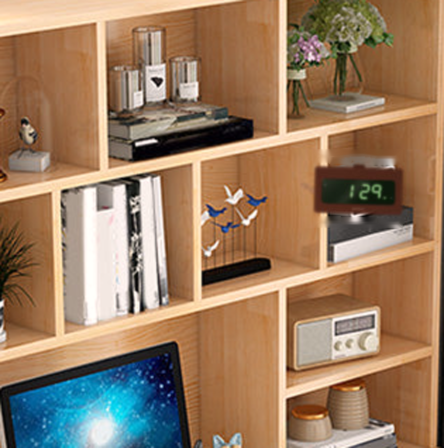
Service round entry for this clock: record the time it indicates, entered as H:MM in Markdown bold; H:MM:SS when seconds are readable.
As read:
**1:29**
